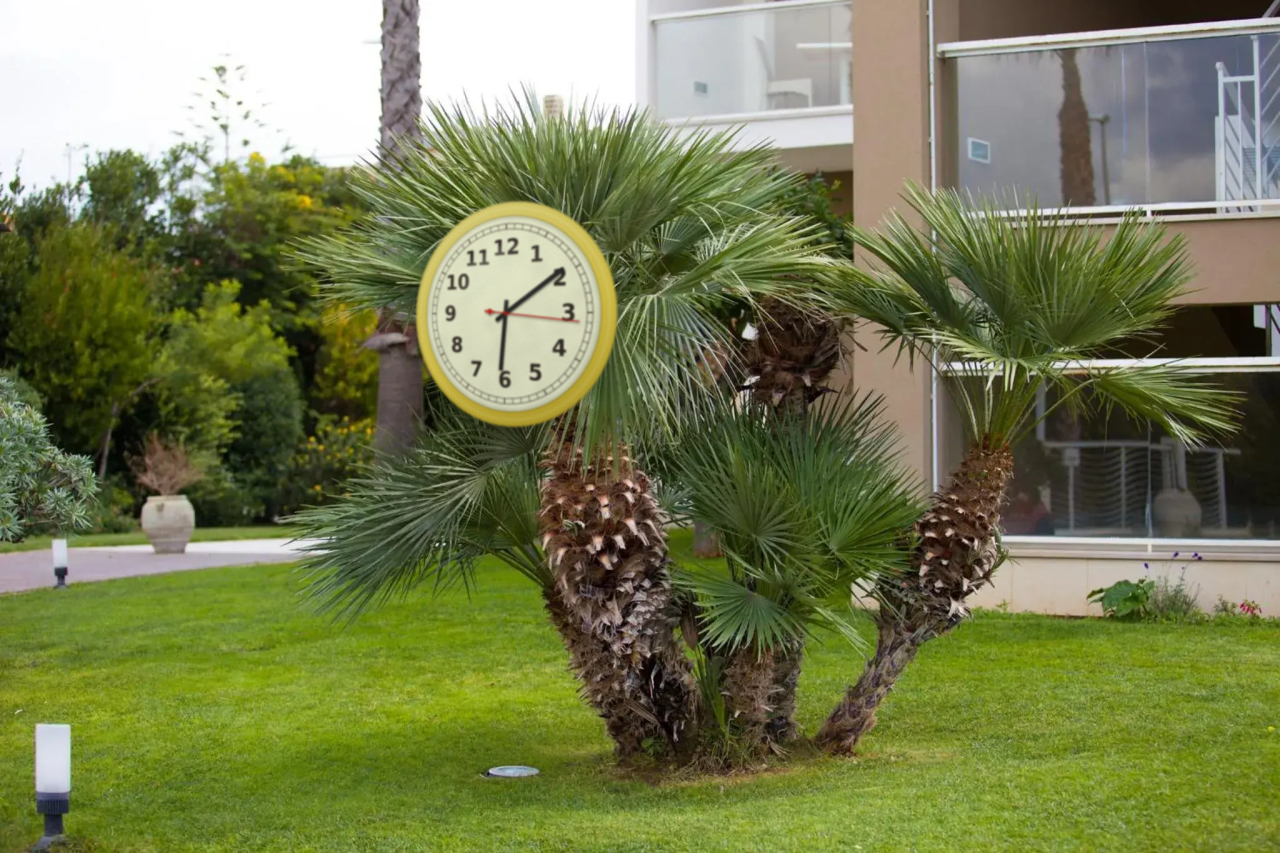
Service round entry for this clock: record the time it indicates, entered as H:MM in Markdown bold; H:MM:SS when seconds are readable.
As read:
**6:09:16**
